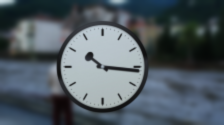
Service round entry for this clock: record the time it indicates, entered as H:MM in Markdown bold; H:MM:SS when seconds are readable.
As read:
**10:16**
